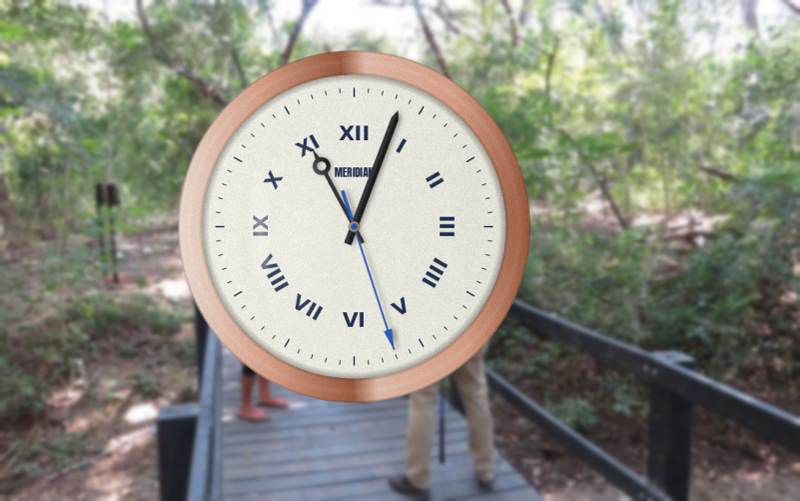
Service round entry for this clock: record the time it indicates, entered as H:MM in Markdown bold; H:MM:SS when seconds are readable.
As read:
**11:03:27**
